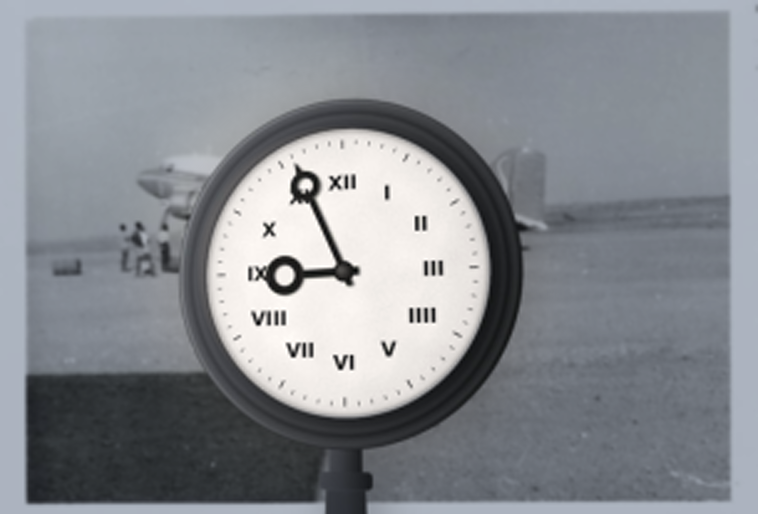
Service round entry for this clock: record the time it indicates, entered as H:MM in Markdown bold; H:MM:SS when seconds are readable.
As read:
**8:56**
